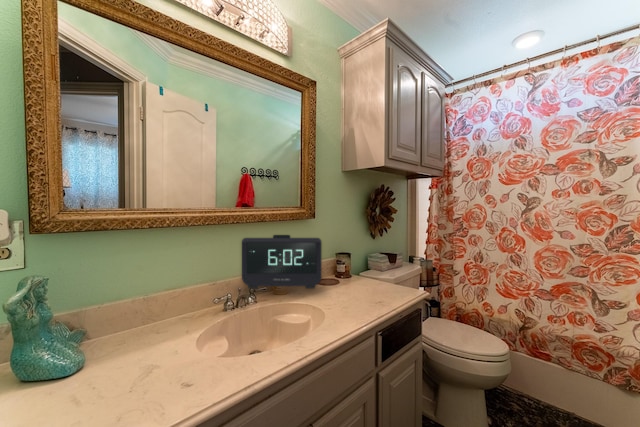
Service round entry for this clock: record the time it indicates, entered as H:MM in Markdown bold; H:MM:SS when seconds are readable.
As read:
**6:02**
